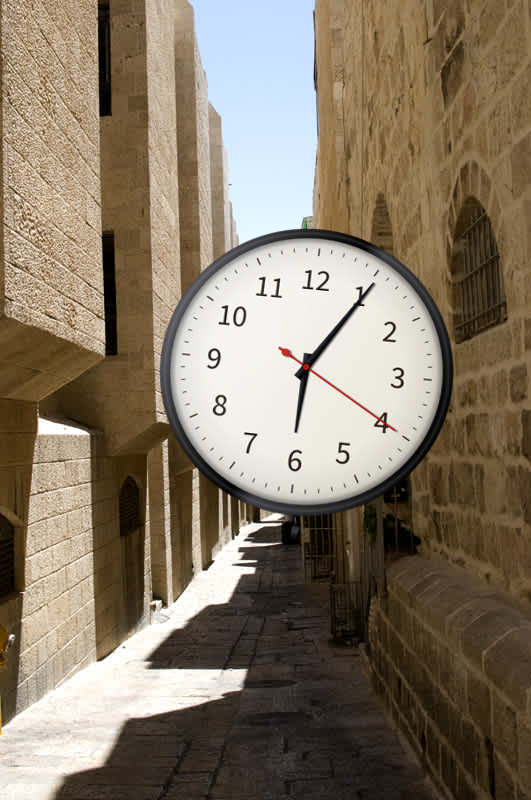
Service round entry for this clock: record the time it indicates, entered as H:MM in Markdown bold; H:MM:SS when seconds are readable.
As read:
**6:05:20**
